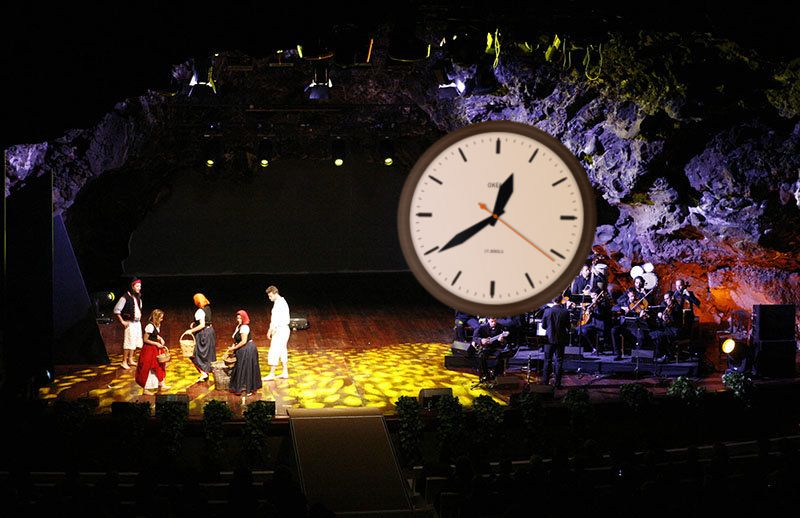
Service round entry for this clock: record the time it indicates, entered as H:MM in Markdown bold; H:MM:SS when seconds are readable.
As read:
**12:39:21**
